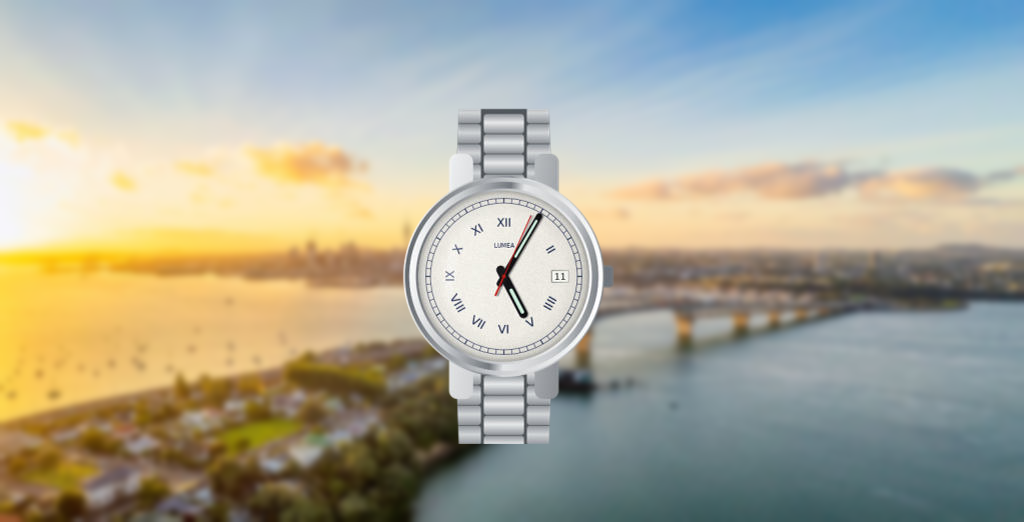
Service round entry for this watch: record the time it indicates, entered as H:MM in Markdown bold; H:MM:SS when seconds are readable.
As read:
**5:05:04**
